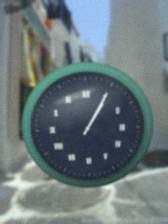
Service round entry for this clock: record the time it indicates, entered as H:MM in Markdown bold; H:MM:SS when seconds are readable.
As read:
**1:05**
